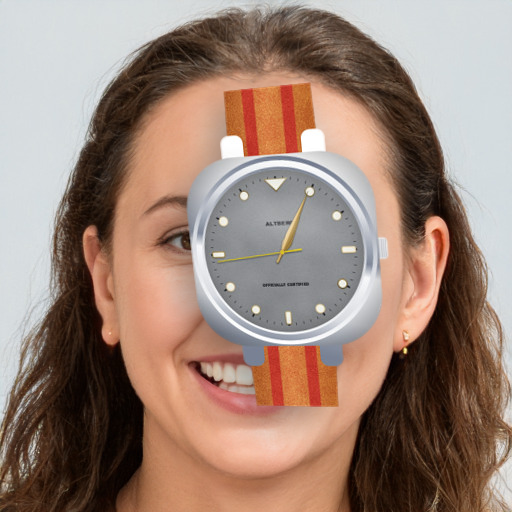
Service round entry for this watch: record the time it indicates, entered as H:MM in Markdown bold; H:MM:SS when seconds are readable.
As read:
**1:04:44**
